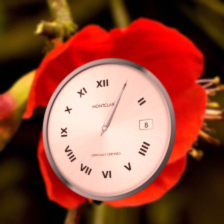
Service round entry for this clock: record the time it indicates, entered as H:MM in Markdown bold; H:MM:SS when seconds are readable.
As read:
**1:05**
